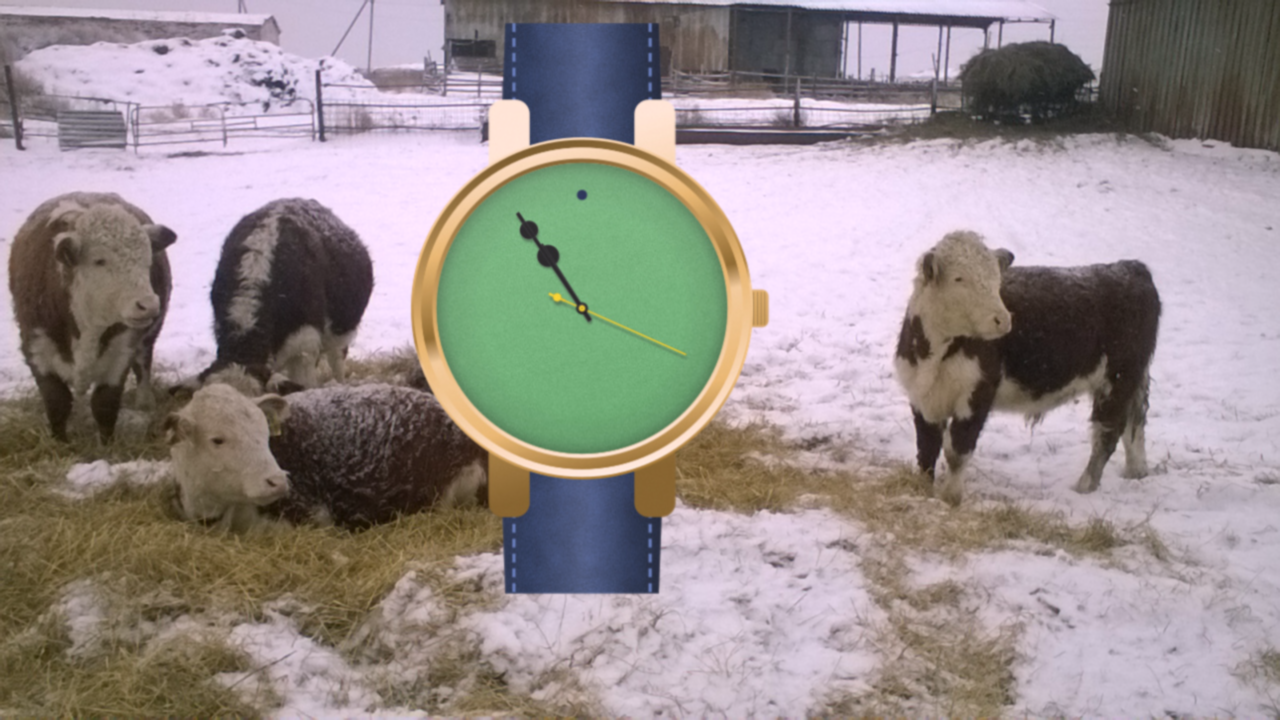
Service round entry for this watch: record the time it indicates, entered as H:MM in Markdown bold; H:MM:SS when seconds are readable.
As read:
**10:54:19**
